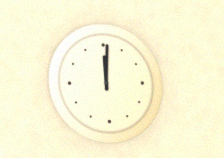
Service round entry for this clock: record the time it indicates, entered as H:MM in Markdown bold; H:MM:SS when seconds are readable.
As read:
**12:01**
